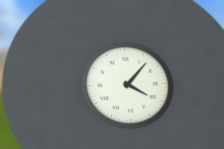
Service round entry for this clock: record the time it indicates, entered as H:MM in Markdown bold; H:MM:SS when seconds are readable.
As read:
**4:07**
